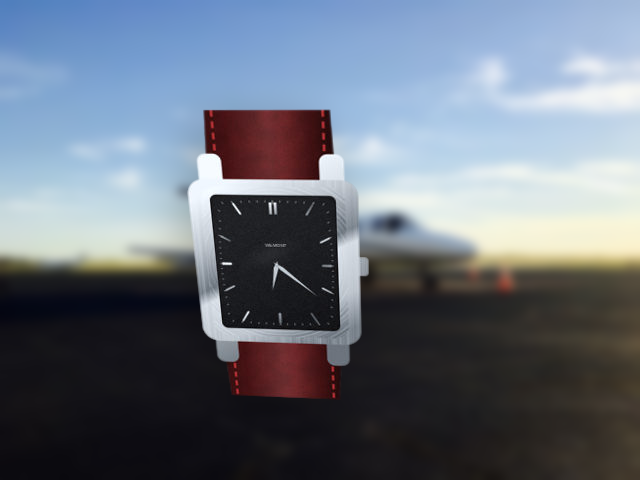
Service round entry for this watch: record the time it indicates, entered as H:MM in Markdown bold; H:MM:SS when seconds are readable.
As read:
**6:22**
